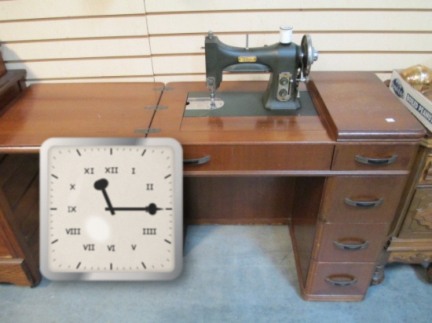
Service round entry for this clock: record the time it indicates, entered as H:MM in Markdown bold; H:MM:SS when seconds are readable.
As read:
**11:15**
